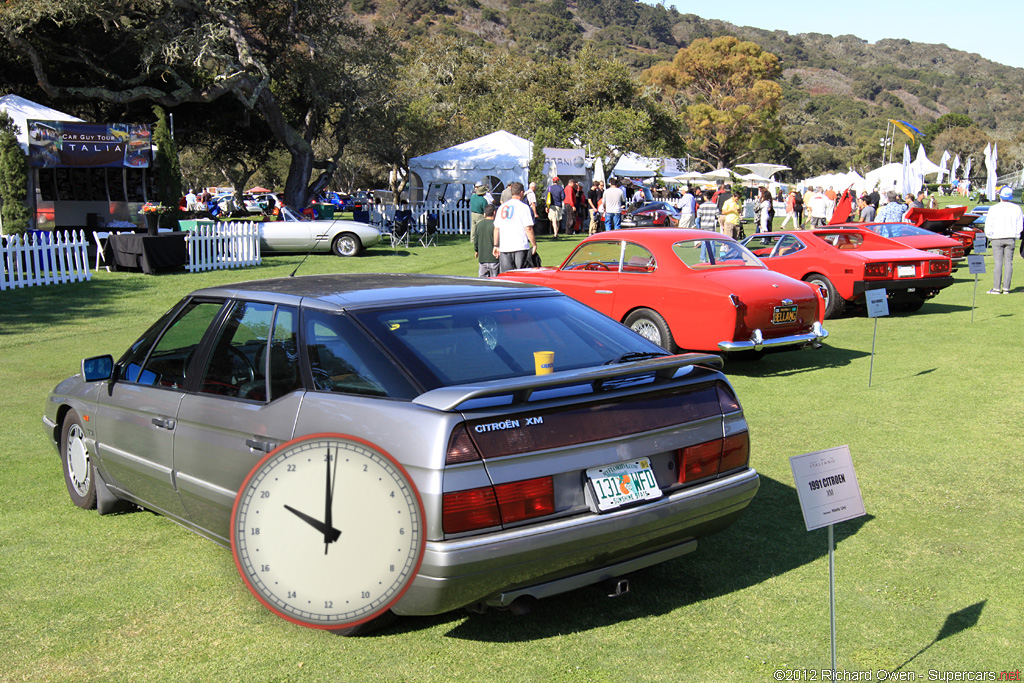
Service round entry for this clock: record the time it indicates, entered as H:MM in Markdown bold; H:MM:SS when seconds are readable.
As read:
**20:00:01**
